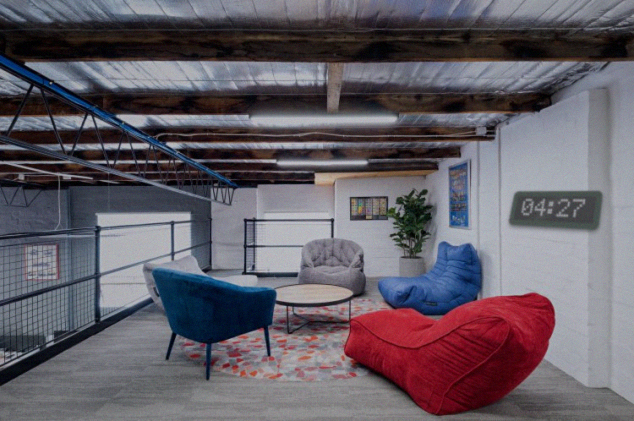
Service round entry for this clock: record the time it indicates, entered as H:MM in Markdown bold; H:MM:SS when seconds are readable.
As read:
**4:27**
